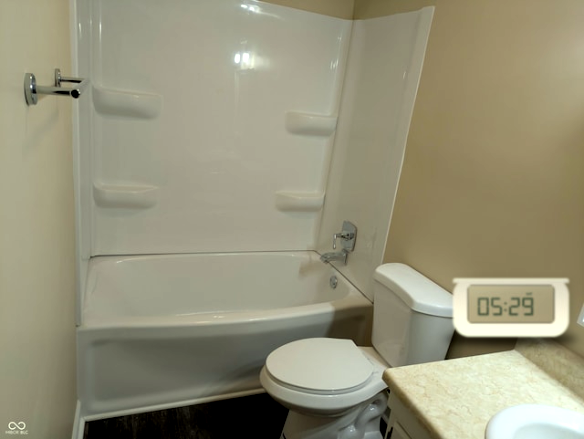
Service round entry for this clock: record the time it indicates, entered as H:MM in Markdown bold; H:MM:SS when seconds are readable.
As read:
**5:29**
